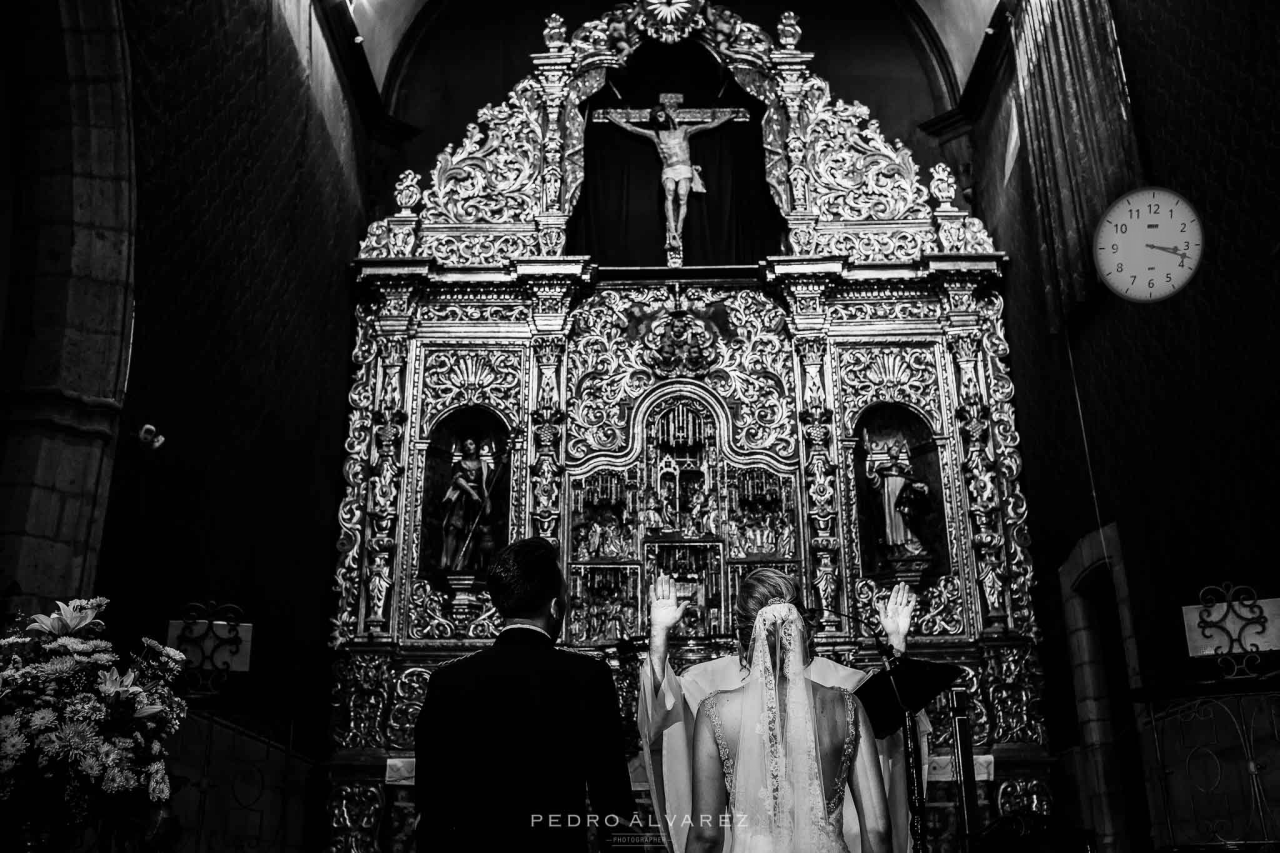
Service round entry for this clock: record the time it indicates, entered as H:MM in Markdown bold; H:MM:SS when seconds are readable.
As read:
**3:18**
